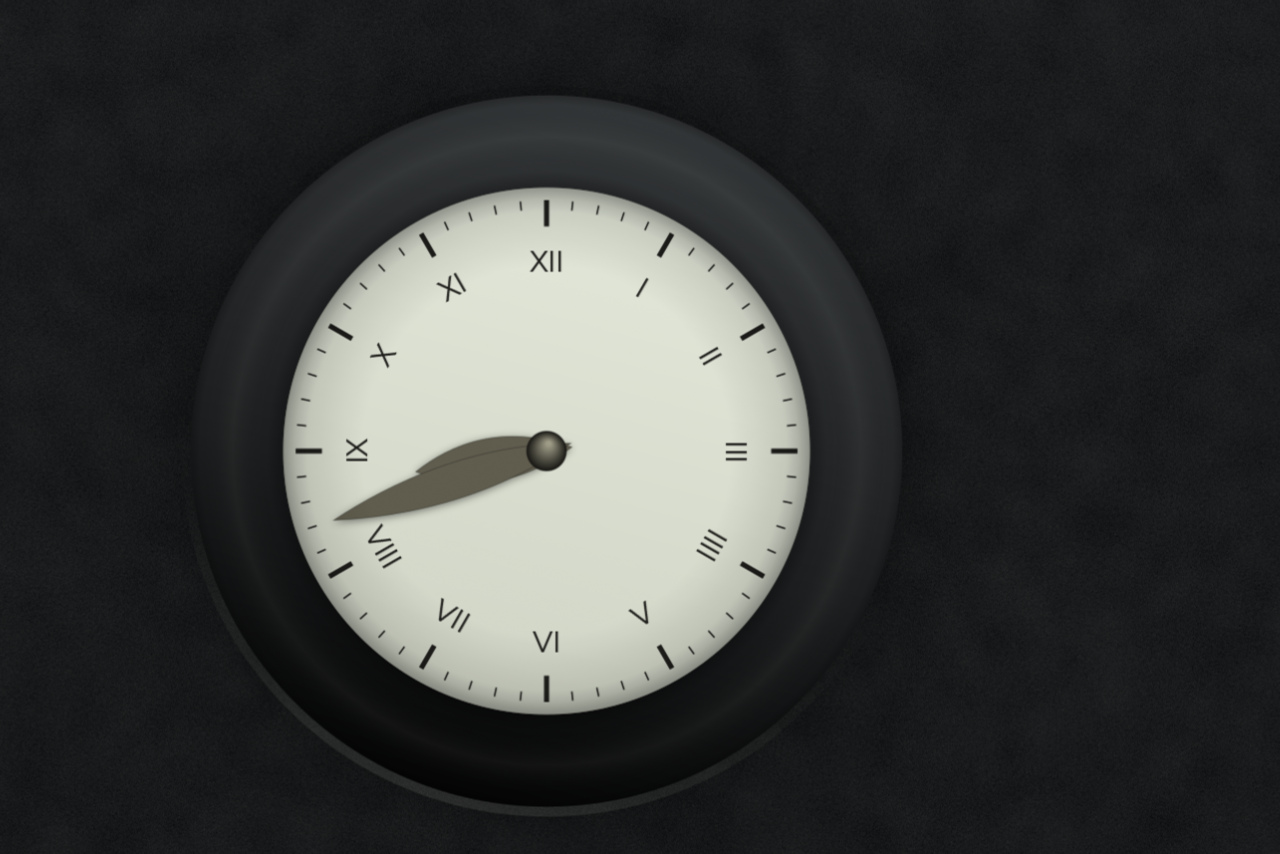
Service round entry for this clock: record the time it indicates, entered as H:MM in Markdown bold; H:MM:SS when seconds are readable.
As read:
**8:42**
